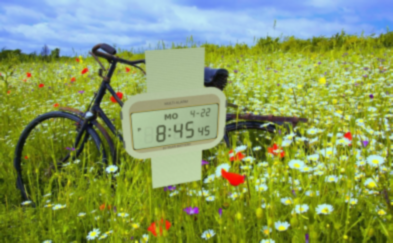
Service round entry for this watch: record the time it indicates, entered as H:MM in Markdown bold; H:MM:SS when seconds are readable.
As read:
**8:45:45**
